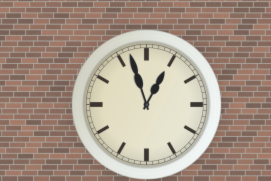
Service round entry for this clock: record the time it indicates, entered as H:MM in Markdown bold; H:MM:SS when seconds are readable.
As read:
**12:57**
